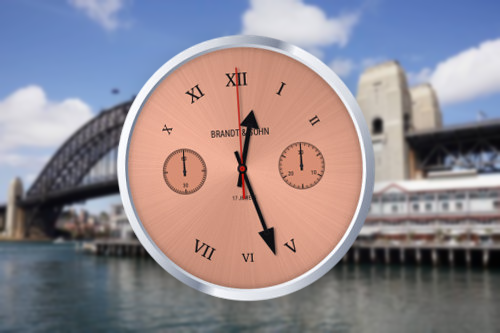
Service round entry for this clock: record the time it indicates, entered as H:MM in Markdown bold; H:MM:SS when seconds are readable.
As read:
**12:27**
